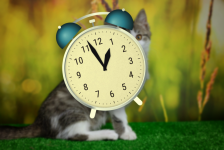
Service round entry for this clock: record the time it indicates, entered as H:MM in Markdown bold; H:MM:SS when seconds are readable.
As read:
**12:57**
